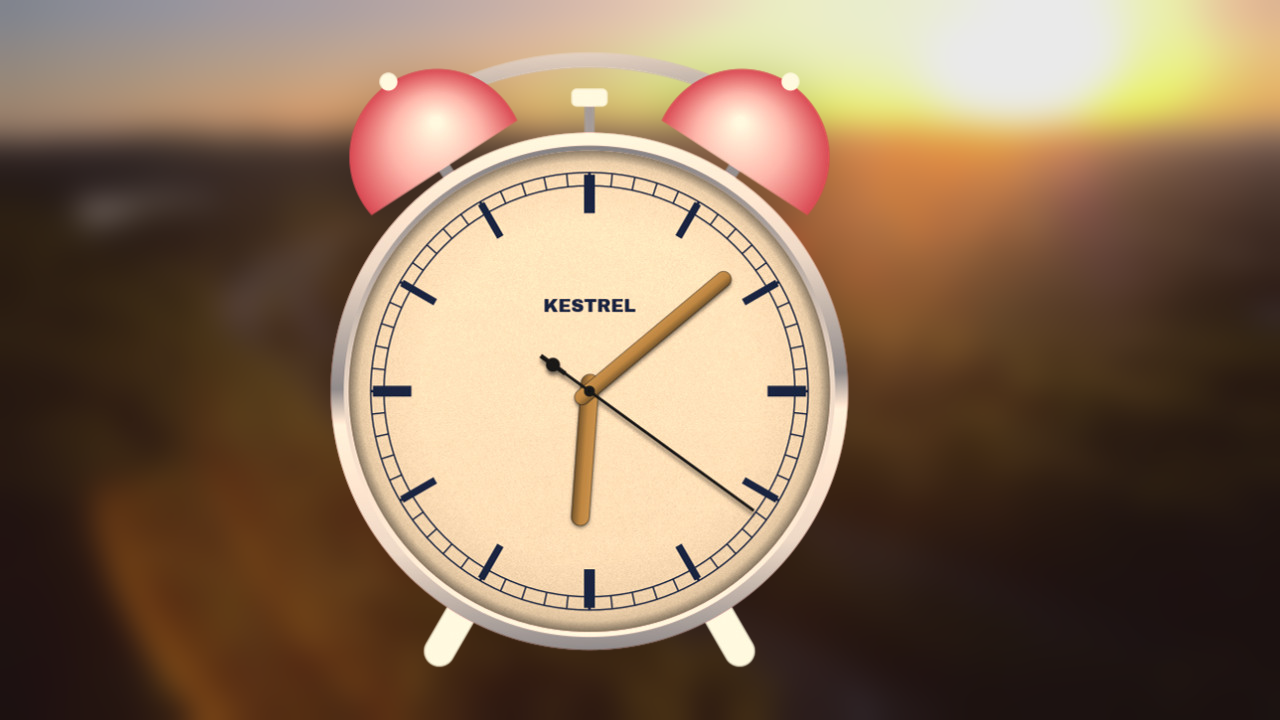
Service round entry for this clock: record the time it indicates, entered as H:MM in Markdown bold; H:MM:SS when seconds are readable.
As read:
**6:08:21**
